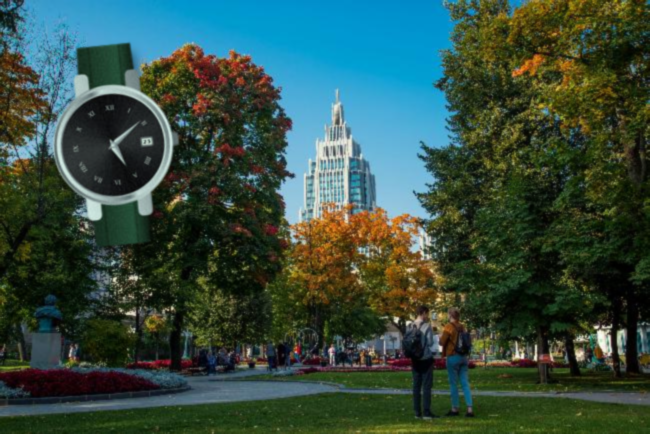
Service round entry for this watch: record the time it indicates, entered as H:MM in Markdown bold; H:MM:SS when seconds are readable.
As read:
**5:09**
